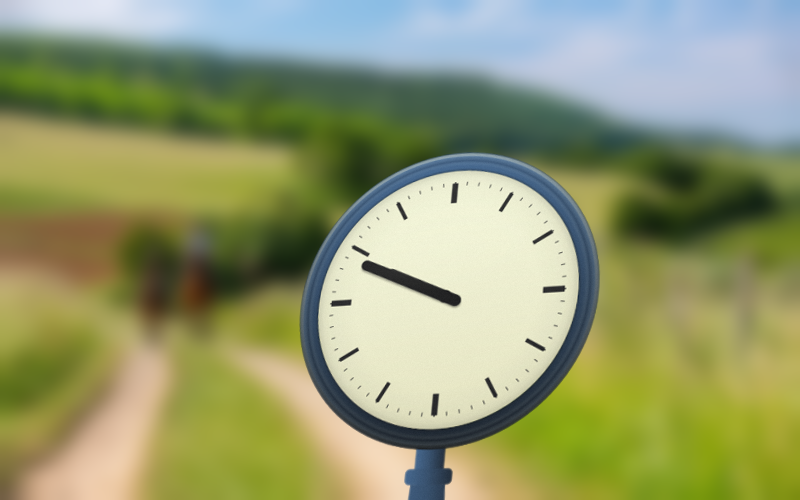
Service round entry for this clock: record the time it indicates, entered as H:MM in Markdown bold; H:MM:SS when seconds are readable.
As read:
**9:49**
